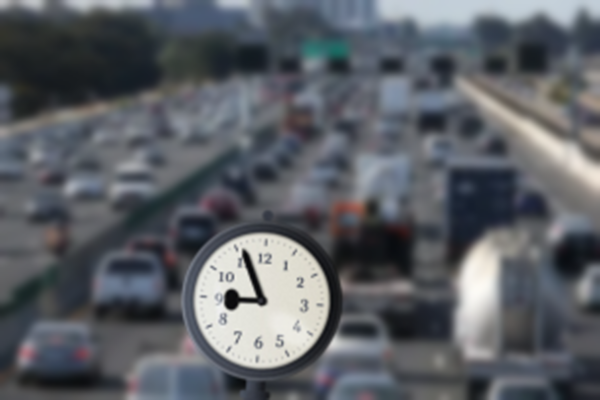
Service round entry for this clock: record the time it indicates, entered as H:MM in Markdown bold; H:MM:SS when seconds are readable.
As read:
**8:56**
